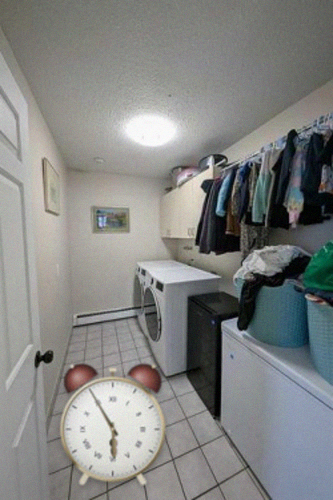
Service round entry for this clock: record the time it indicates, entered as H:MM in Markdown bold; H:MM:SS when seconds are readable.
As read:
**5:55**
